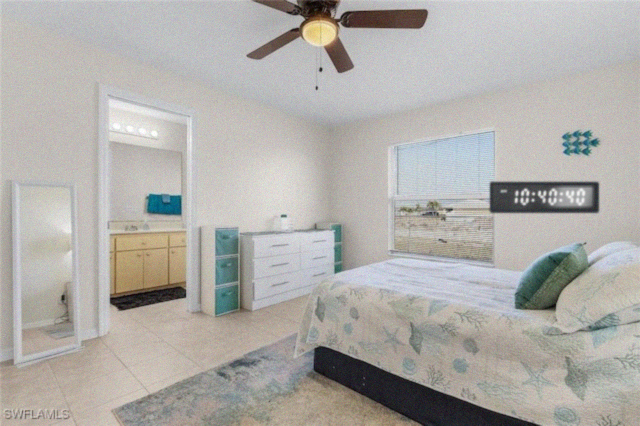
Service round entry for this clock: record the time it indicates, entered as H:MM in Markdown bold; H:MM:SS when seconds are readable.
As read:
**10:40:40**
